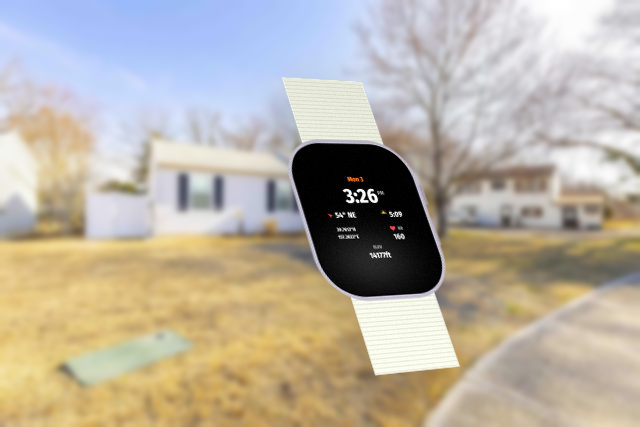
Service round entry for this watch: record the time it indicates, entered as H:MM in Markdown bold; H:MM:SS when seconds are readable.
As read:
**3:26**
